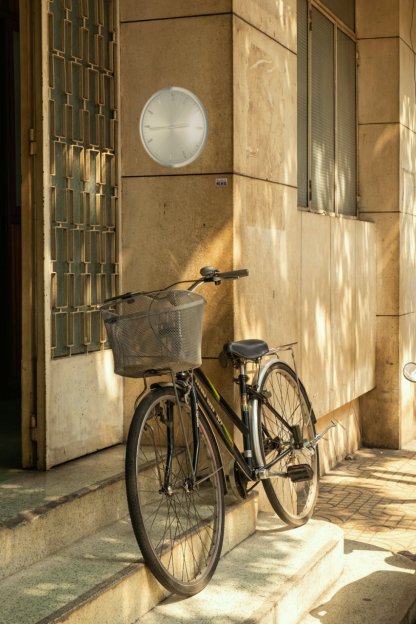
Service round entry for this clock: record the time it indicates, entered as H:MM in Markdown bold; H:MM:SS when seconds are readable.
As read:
**2:44**
